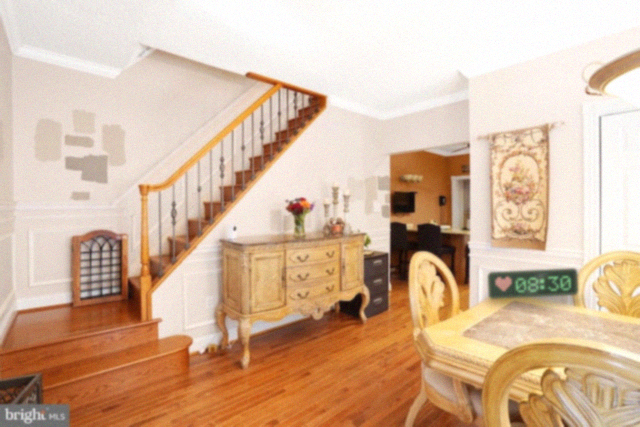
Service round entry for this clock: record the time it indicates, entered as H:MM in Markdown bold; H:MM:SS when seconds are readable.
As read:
**8:30**
